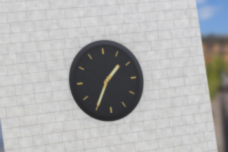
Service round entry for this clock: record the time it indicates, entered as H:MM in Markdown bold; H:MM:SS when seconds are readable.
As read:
**1:35**
